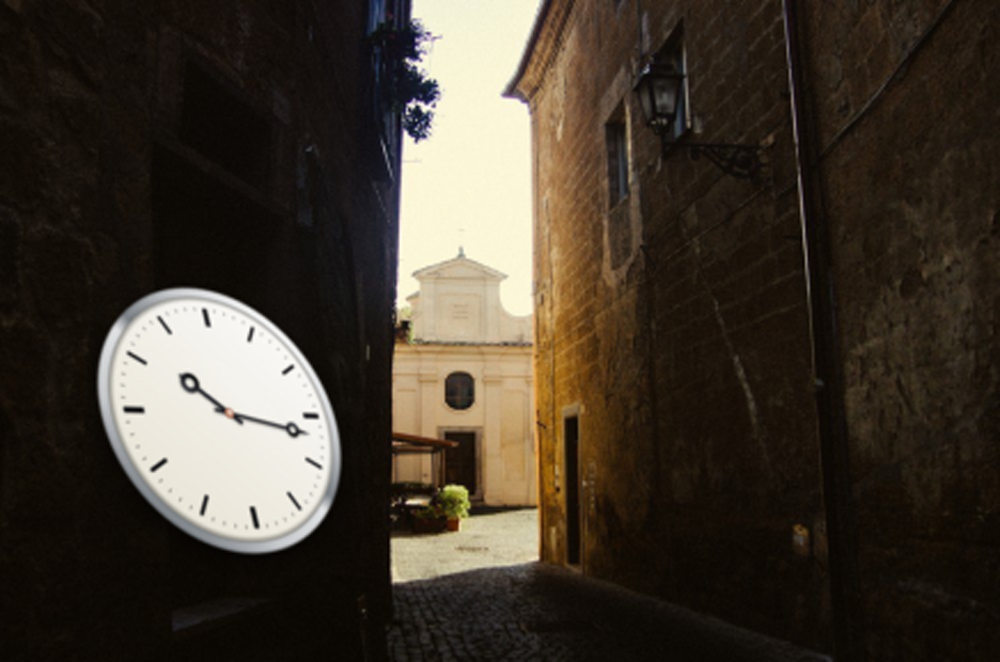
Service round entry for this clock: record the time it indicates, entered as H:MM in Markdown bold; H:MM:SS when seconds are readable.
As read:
**10:17**
